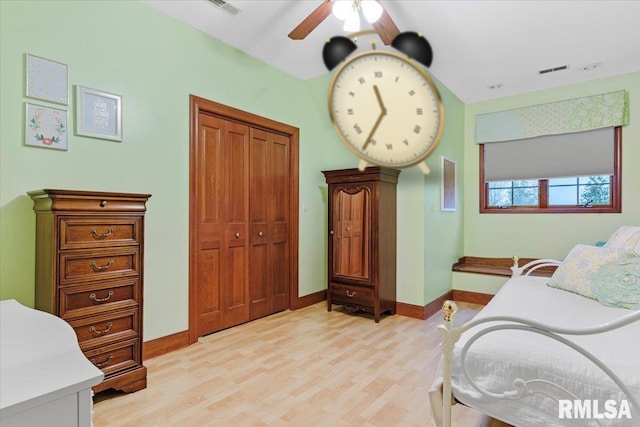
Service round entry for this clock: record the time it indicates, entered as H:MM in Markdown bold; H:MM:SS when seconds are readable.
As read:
**11:36**
